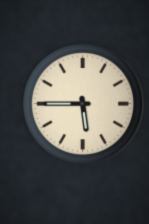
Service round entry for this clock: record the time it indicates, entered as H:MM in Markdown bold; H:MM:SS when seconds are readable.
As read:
**5:45**
